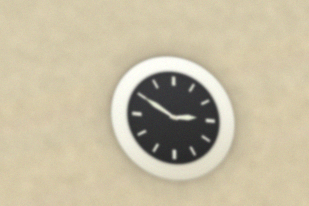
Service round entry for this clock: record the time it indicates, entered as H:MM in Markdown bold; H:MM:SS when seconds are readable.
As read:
**2:50**
